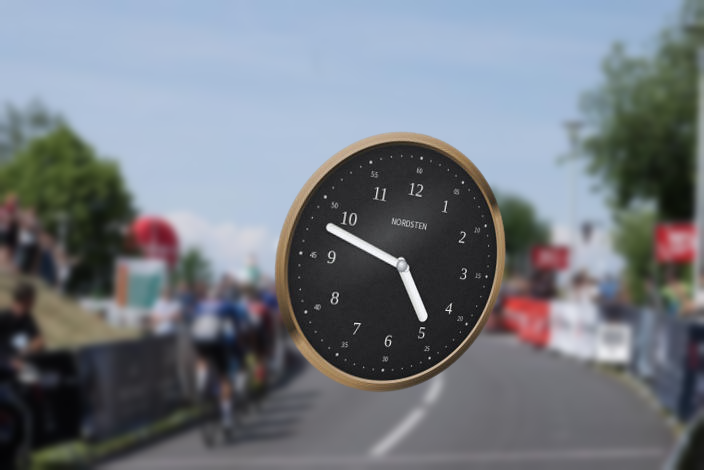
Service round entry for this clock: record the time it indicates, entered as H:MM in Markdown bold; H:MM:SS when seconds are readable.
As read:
**4:48**
